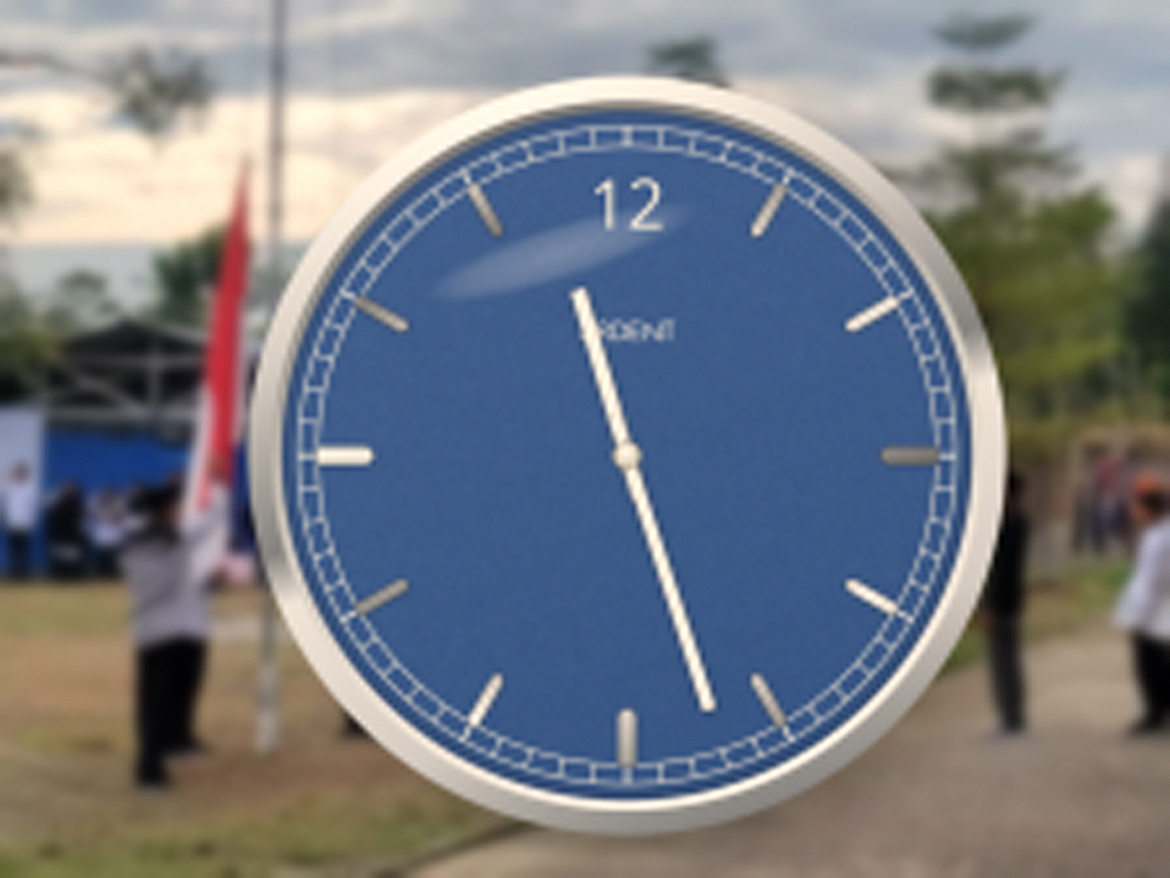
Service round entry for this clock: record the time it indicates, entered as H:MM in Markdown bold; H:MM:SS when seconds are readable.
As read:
**11:27**
